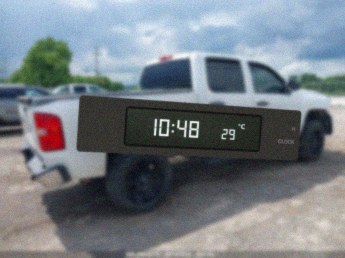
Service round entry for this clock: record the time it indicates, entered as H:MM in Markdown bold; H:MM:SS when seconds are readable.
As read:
**10:48**
